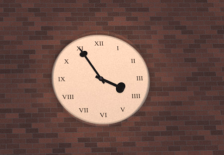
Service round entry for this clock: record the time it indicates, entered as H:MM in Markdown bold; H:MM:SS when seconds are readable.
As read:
**3:55**
